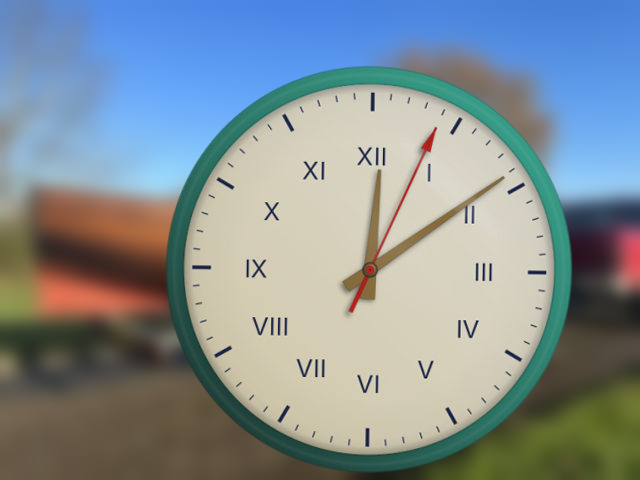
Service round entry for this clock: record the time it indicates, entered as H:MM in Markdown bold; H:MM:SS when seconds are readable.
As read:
**12:09:04**
